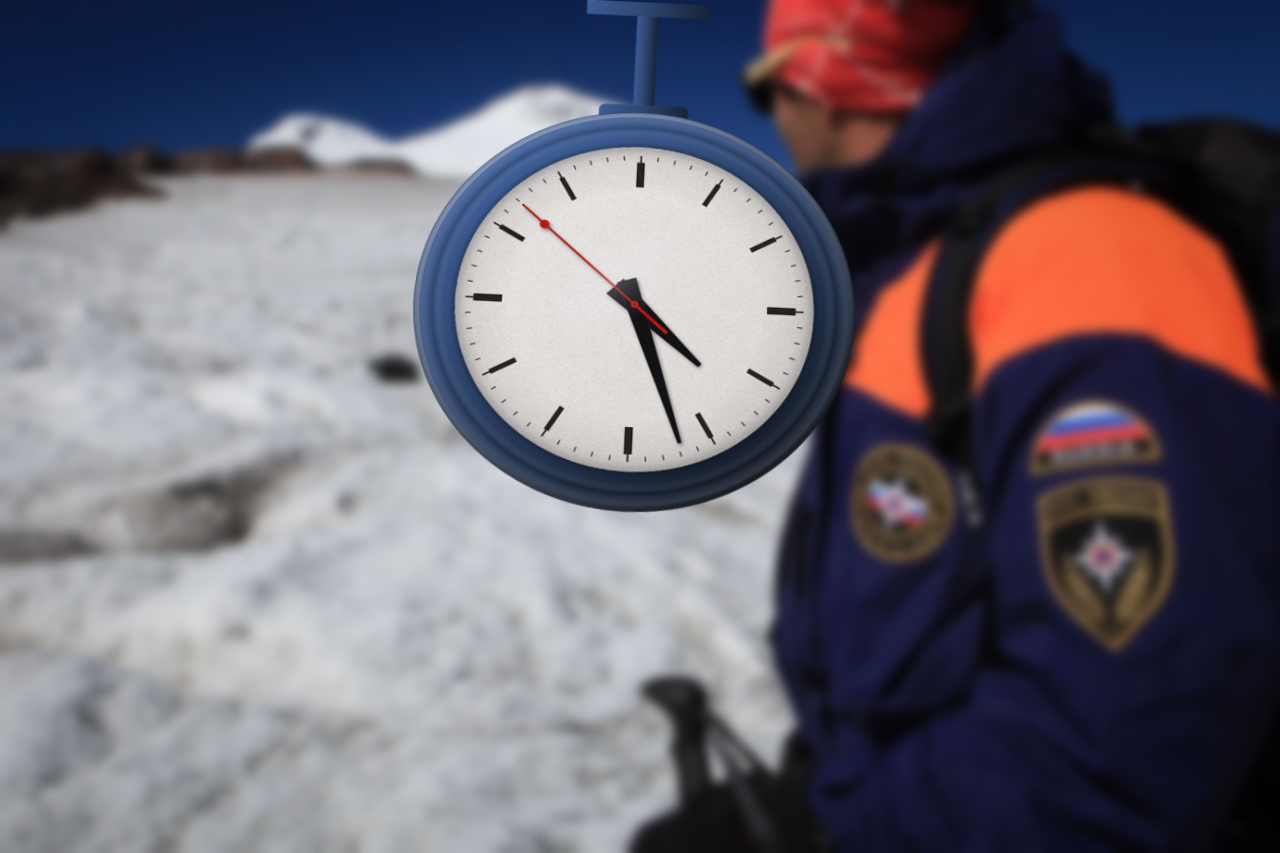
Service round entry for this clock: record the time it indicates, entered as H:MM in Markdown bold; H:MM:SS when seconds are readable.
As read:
**4:26:52**
